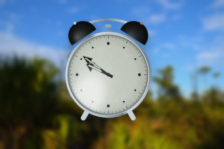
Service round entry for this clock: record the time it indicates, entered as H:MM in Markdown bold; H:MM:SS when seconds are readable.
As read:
**9:51**
